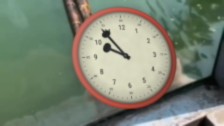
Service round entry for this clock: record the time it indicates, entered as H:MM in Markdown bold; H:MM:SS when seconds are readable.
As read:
**9:54**
